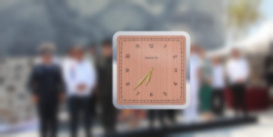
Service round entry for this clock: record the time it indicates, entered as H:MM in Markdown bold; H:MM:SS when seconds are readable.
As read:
**6:37**
